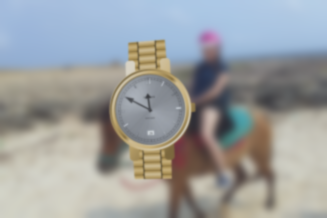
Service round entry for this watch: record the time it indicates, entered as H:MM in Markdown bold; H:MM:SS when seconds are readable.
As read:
**11:50**
